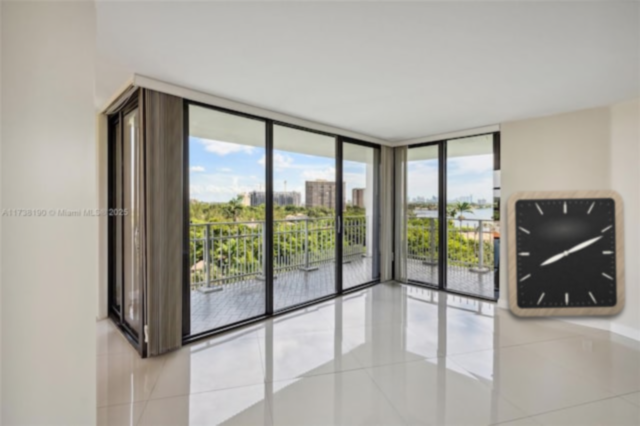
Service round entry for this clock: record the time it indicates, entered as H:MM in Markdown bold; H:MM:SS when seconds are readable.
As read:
**8:11**
